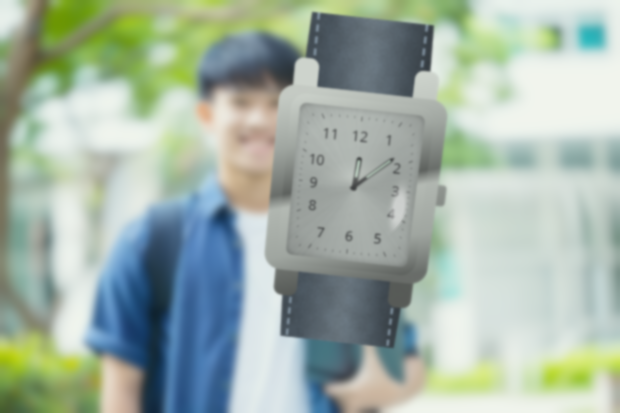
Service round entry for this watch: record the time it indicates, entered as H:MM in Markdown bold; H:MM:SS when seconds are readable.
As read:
**12:08**
